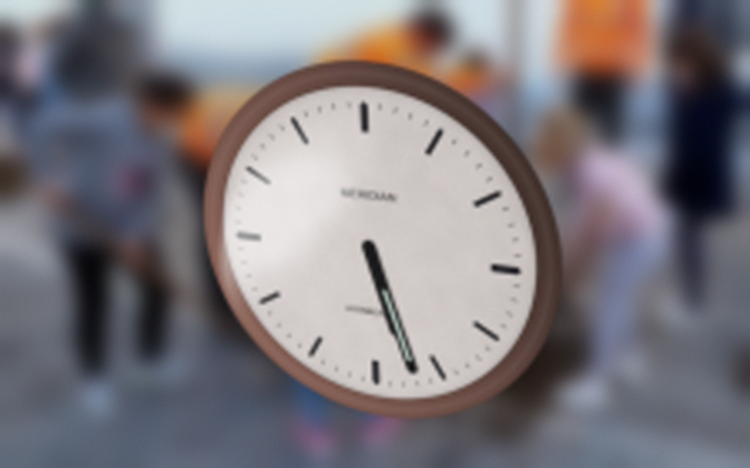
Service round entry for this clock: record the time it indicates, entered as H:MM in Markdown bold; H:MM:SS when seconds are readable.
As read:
**5:27**
